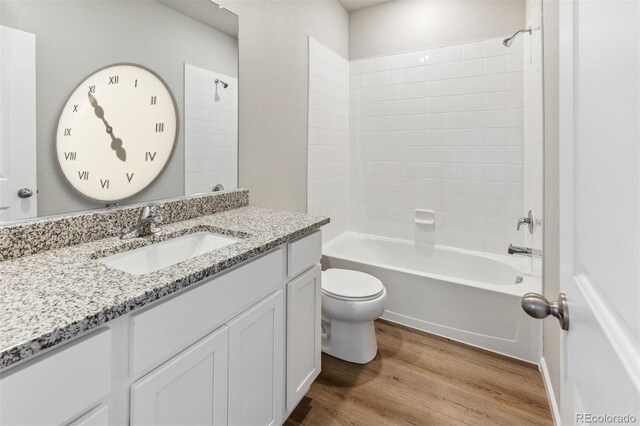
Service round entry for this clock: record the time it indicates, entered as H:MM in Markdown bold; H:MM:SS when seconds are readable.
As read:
**4:54**
